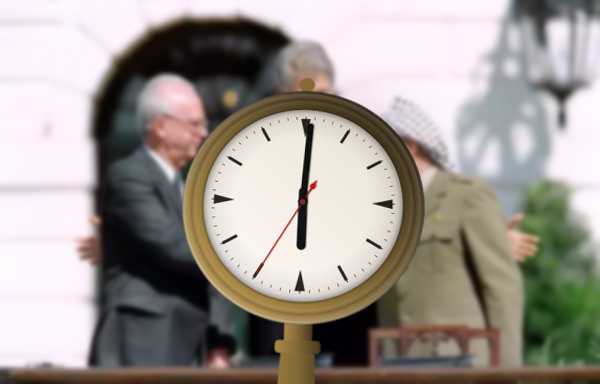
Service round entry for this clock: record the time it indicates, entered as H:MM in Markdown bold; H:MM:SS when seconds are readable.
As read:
**6:00:35**
